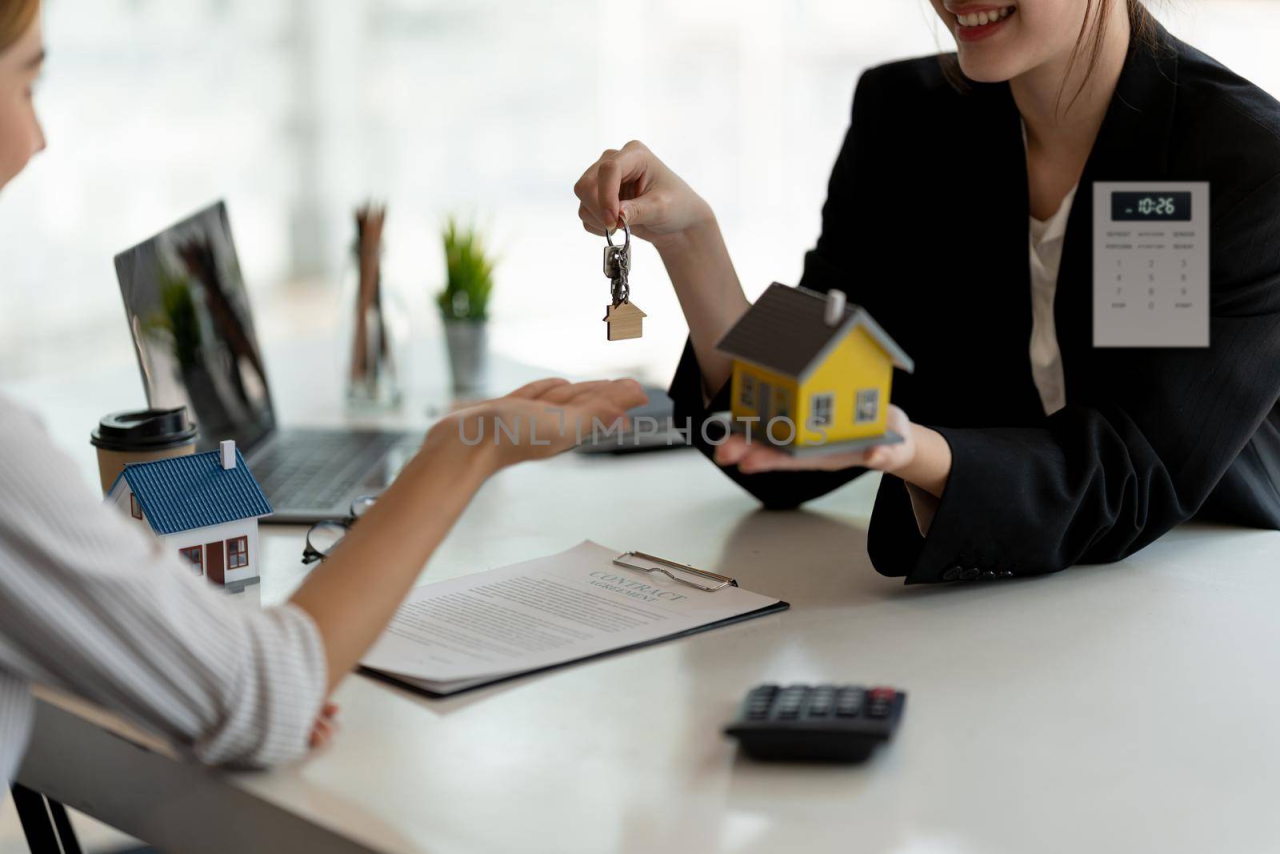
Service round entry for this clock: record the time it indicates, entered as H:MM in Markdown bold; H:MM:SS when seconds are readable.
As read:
**10:26**
